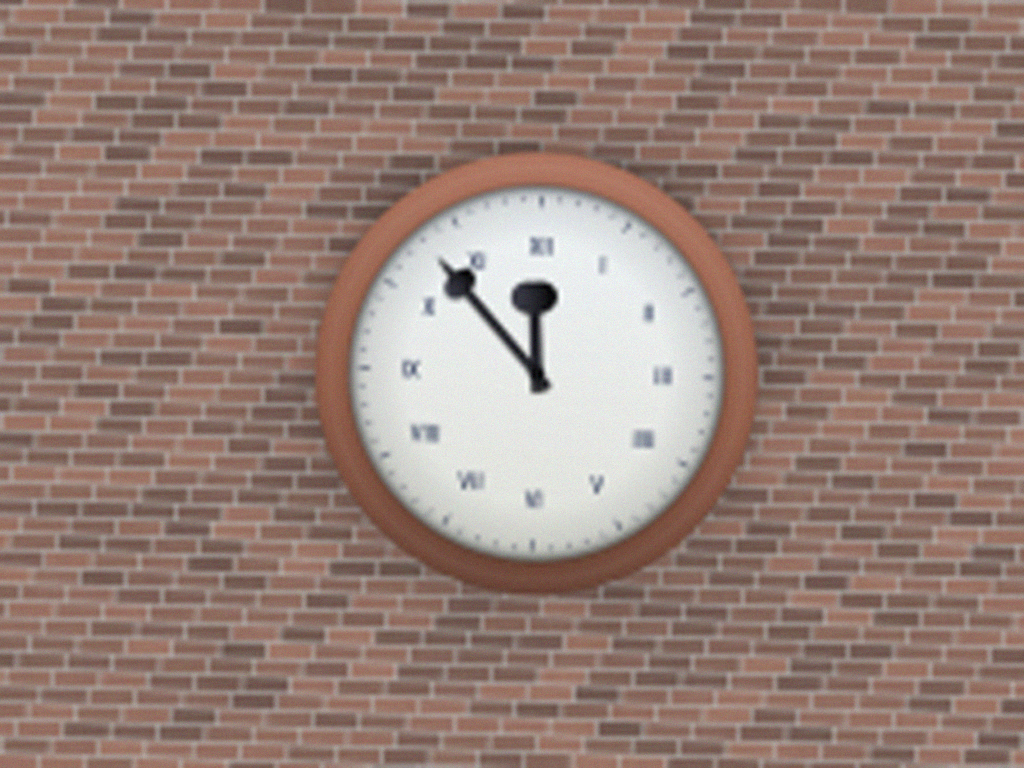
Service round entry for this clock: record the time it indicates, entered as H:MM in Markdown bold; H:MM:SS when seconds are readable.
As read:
**11:53**
